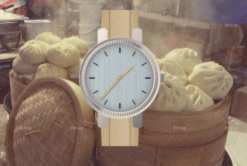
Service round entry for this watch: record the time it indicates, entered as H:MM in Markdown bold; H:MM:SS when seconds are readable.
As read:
**1:37**
